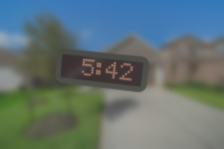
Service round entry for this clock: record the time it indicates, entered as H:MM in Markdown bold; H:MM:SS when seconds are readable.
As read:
**5:42**
